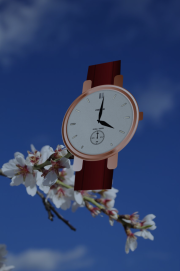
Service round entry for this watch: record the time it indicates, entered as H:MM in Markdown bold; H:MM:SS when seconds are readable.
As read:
**4:01**
